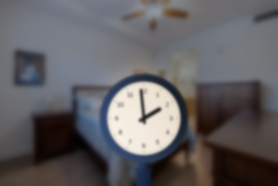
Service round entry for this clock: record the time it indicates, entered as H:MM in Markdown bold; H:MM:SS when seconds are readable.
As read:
**1:59**
